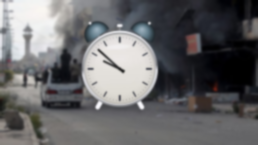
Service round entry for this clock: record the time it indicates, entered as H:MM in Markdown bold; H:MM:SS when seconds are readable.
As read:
**9:52**
